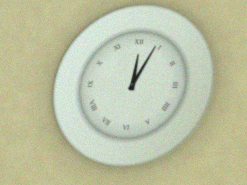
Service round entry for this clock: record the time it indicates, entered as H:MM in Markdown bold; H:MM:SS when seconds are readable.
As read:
**12:04**
